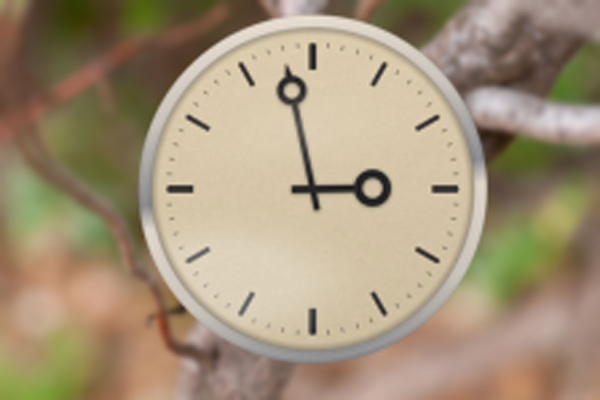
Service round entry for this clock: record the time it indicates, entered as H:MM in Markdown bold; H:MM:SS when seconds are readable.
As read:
**2:58**
